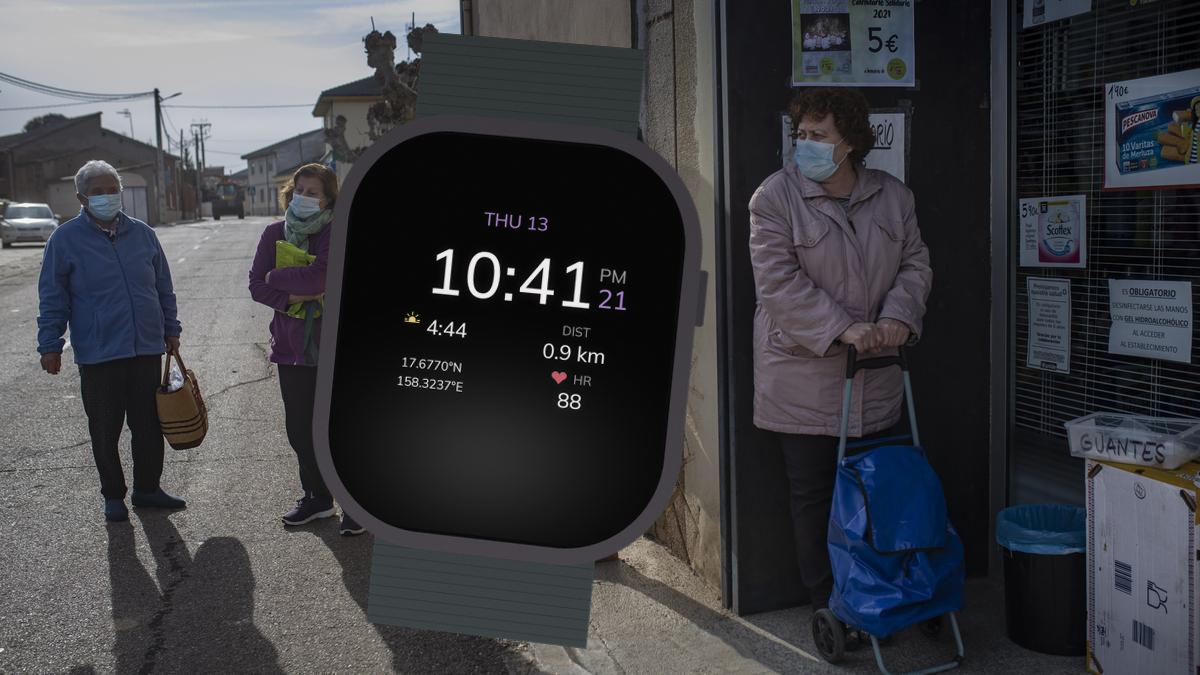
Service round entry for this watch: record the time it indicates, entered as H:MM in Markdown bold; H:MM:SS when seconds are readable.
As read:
**10:41:21**
